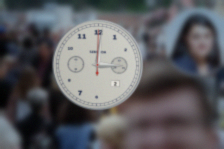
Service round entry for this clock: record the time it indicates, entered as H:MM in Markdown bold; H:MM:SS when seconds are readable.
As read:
**3:01**
